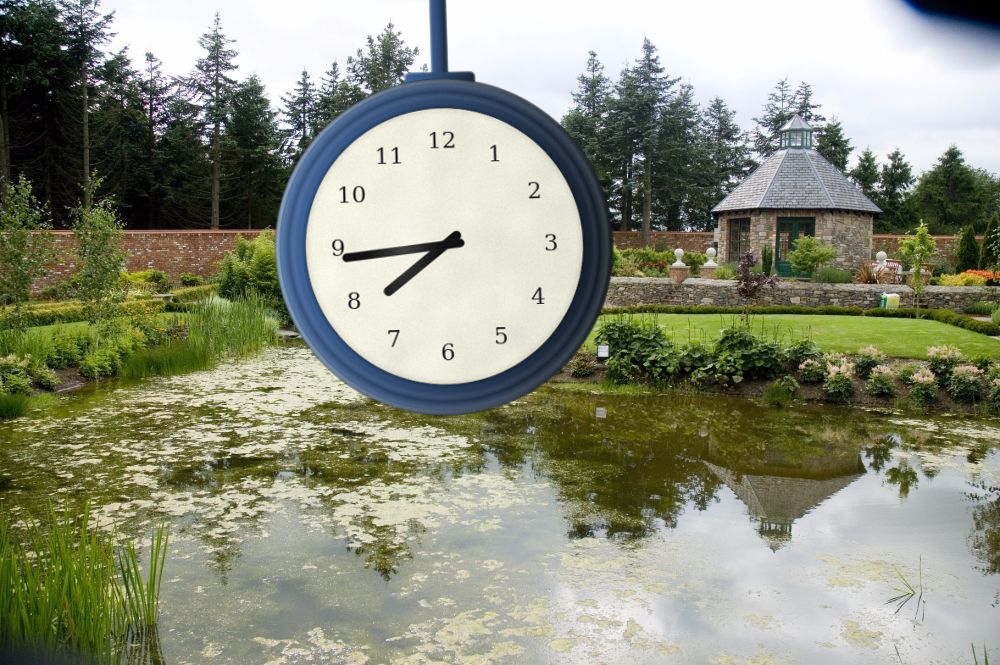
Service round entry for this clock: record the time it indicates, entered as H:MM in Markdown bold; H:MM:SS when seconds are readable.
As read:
**7:44**
